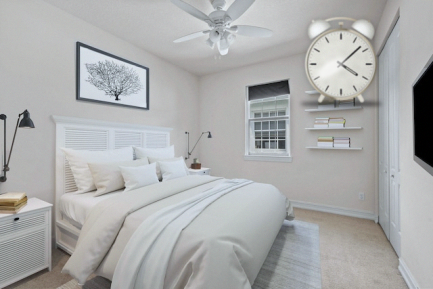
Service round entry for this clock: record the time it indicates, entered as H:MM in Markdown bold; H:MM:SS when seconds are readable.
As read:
**4:08**
